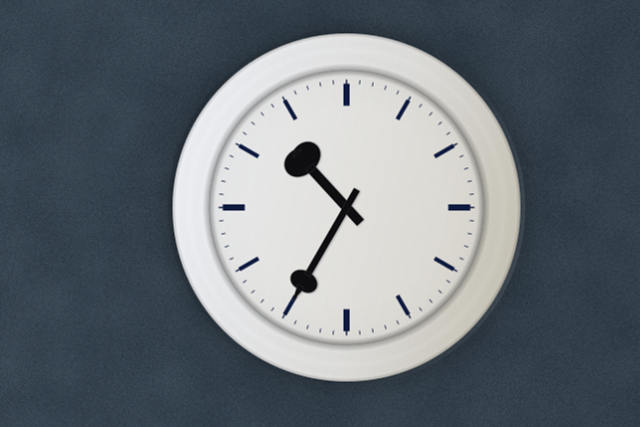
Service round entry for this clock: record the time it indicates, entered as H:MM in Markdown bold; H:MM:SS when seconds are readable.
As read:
**10:35**
